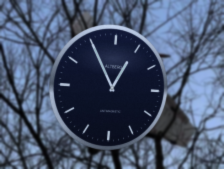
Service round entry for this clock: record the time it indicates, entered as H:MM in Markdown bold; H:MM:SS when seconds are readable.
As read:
**12:55**
